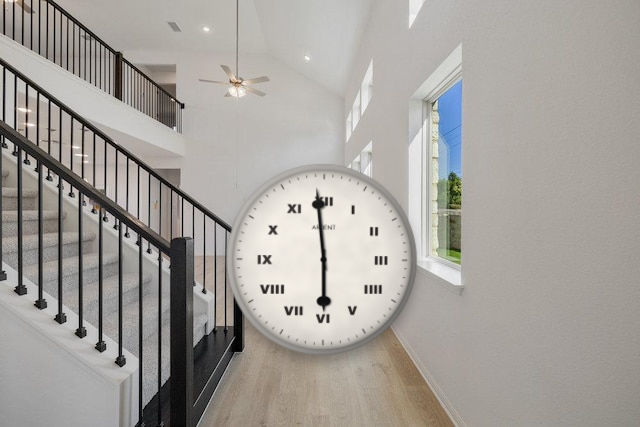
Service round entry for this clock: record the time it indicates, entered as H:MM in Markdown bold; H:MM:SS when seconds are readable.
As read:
**5:59**
